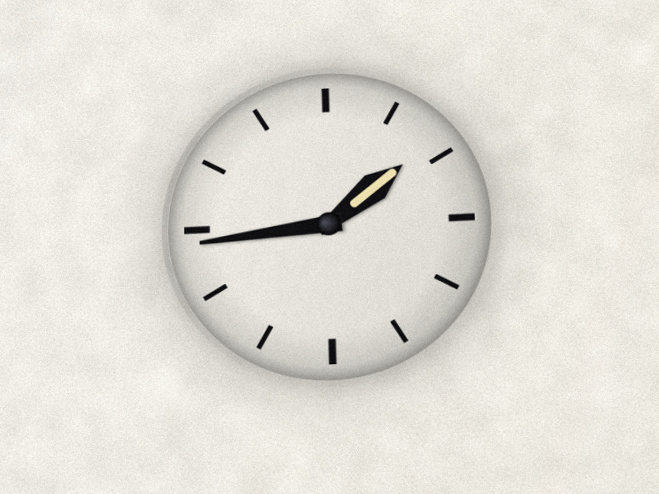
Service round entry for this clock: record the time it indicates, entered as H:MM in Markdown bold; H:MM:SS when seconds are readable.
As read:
**1:44**
